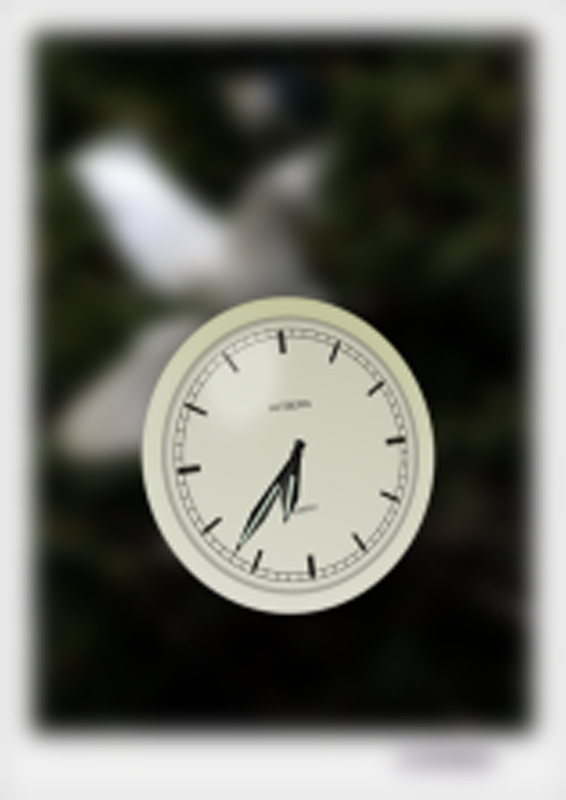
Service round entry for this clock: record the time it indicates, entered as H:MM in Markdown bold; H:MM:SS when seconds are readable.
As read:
**6:37**
